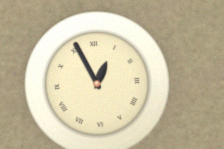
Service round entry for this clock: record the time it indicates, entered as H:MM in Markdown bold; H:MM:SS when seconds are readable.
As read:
**12:56**
